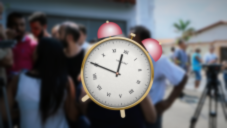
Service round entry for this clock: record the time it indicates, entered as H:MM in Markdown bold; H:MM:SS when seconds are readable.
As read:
**11:45**
